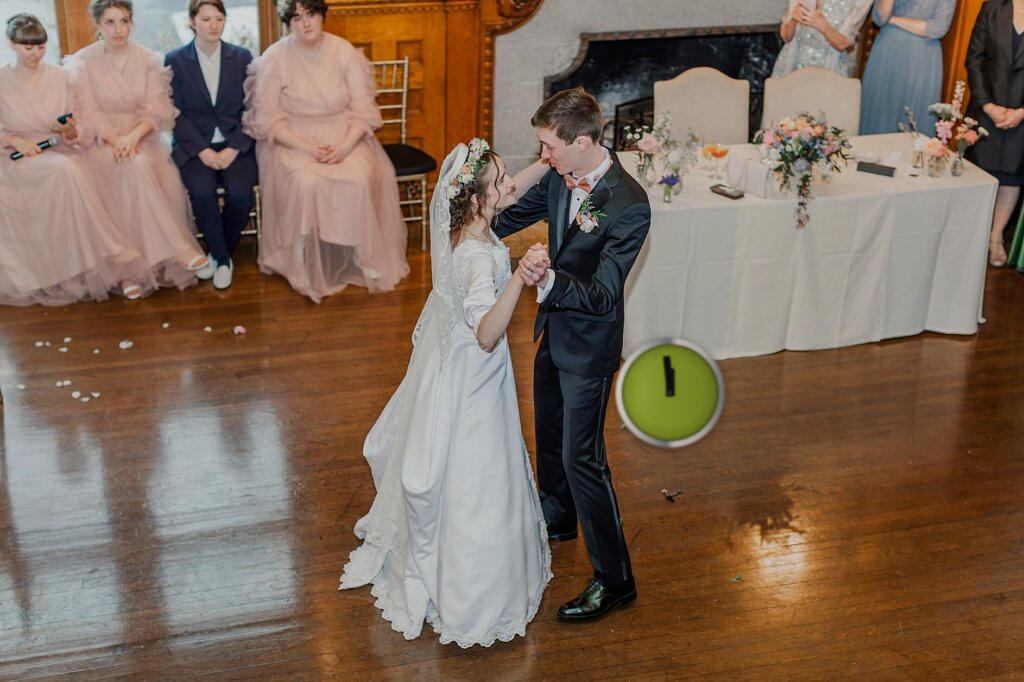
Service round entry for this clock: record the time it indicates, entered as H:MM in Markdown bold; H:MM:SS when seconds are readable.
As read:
**11:59**
